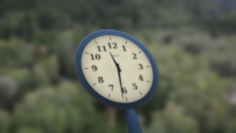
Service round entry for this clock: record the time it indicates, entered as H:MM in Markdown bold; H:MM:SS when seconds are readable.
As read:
**11:31**
